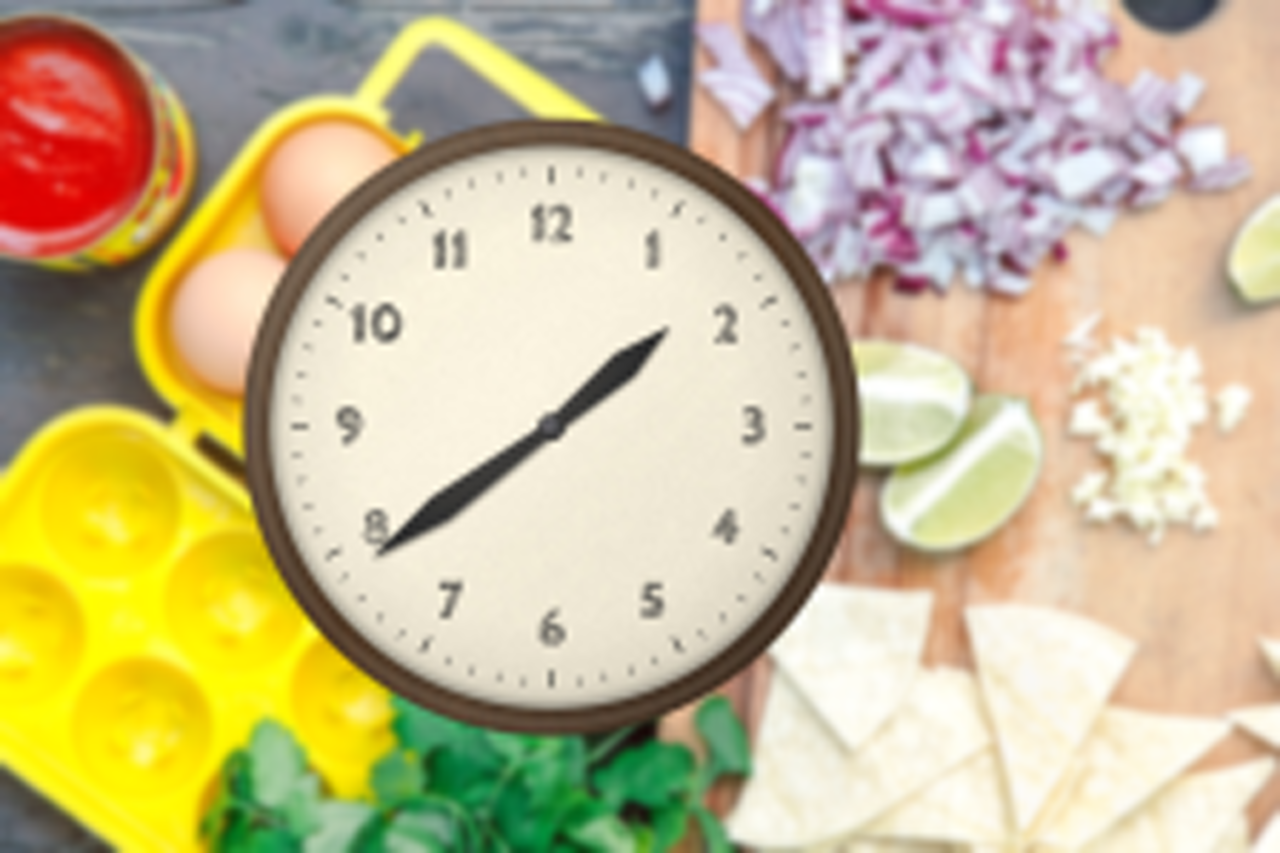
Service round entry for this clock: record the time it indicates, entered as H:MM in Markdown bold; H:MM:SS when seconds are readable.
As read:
**1:39**
